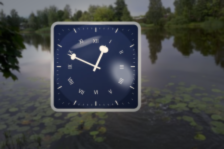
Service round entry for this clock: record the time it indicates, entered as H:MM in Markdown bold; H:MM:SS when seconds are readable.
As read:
**12:49**
